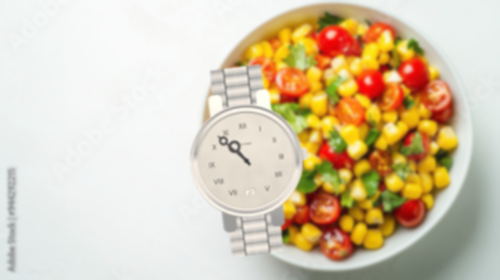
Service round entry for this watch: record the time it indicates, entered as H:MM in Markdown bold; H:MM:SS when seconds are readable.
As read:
**10:53**
